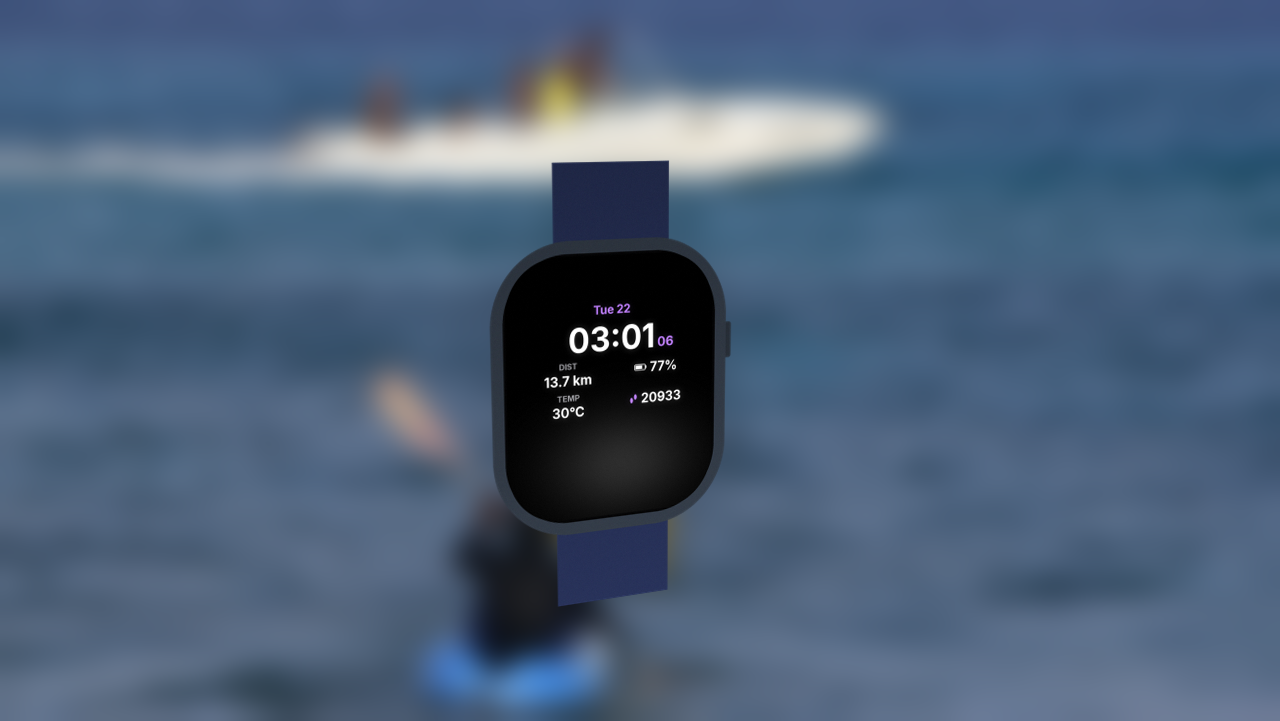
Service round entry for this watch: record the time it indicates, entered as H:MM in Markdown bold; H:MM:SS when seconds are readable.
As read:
**3:01:06**
